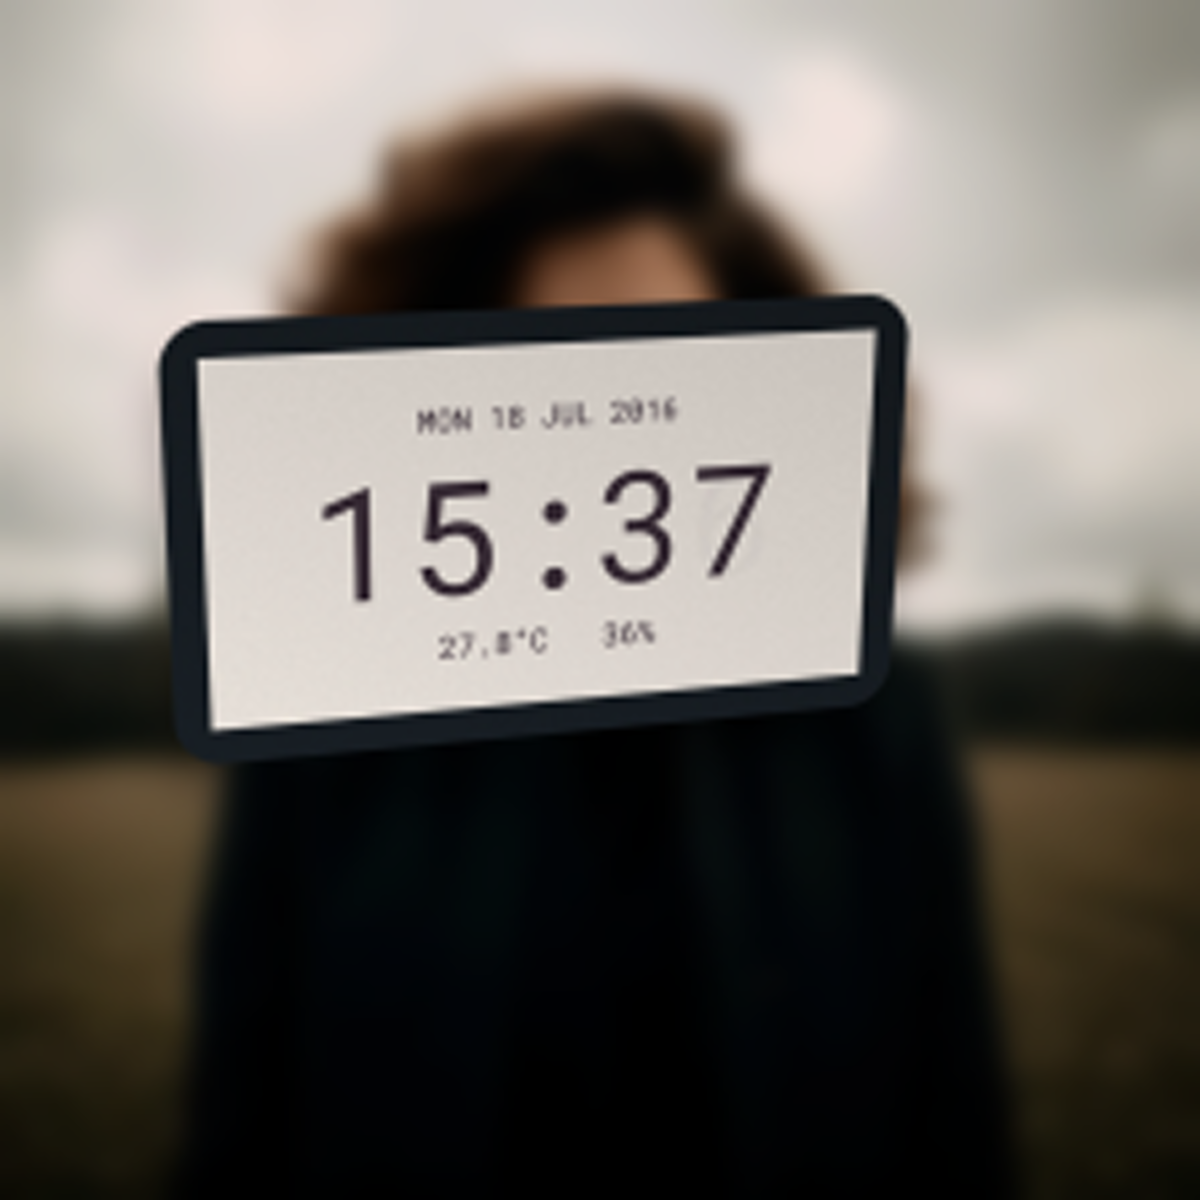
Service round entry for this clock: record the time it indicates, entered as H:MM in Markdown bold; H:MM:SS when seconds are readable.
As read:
**15:37**
